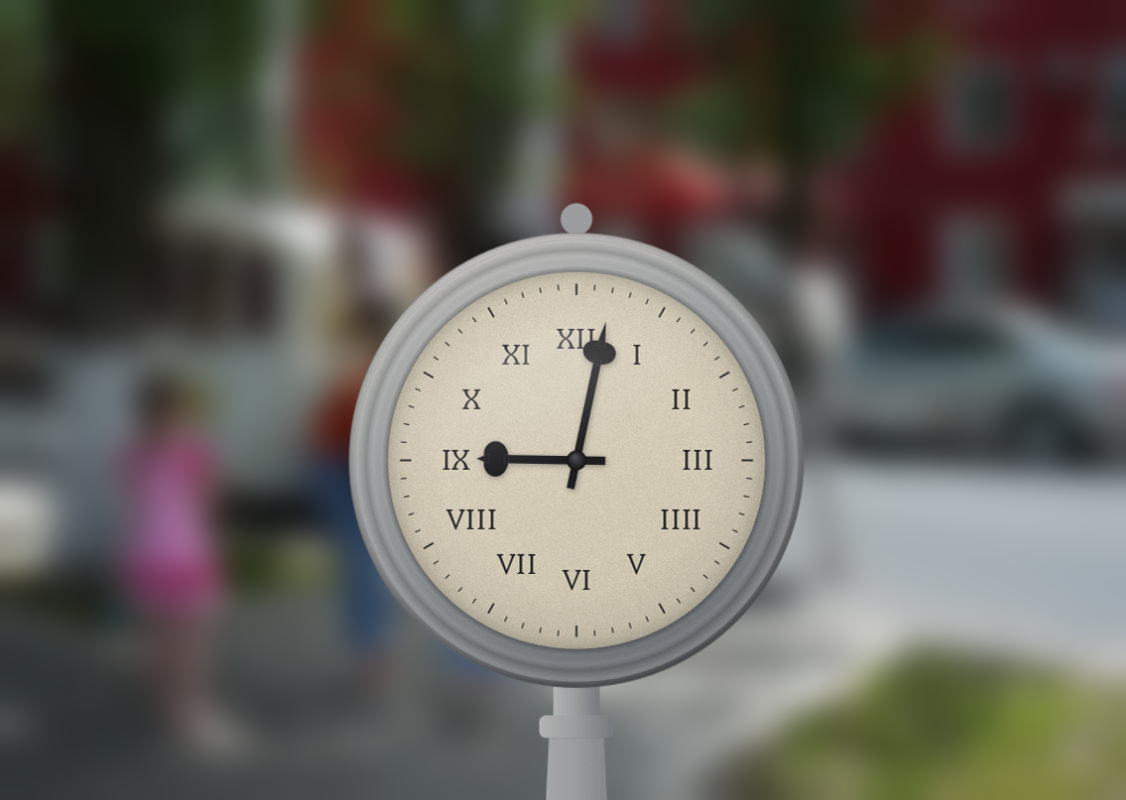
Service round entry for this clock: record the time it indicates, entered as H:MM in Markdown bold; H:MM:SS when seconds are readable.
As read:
**9:02**
